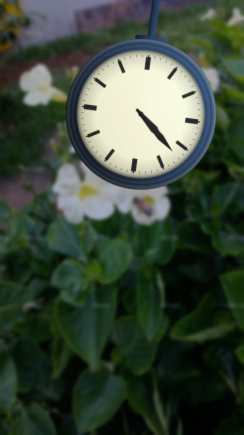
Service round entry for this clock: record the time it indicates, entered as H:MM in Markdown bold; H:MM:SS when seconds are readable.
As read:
**4:22**
